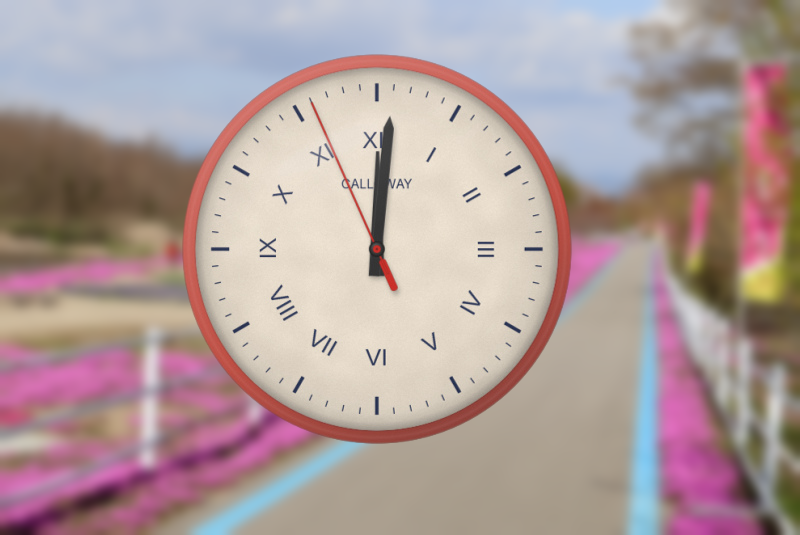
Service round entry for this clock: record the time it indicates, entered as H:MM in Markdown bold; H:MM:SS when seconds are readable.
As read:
**12:00:56**
